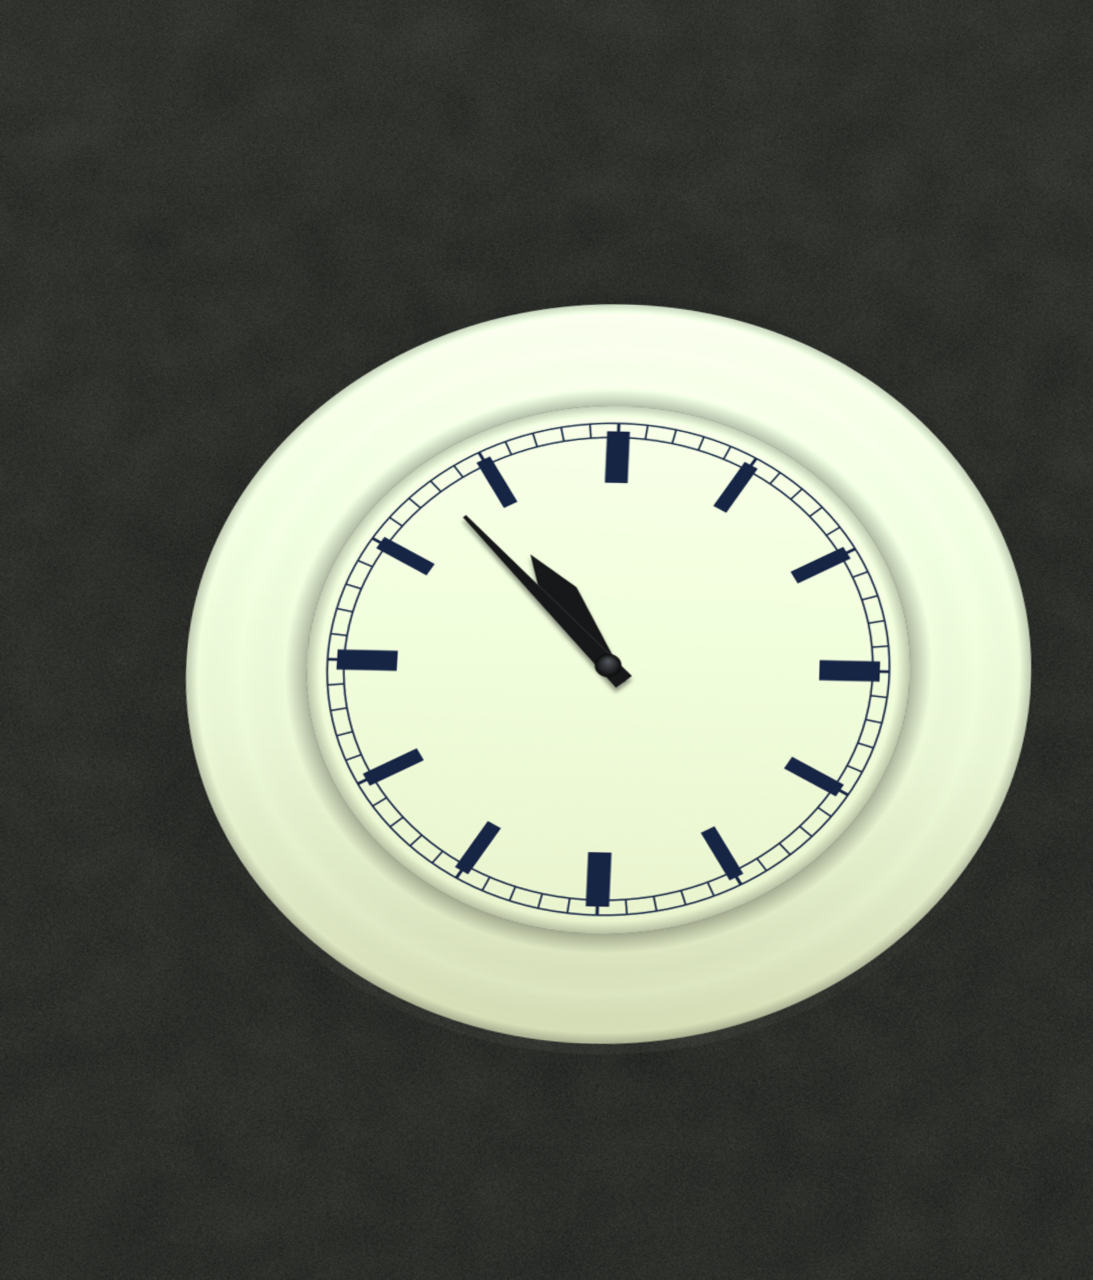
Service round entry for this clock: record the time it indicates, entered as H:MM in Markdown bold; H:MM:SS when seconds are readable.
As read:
**10:53**
